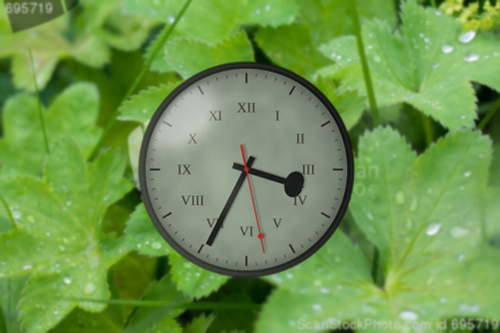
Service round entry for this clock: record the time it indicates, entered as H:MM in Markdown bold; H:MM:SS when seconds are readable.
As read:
**3:34:28**
